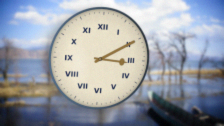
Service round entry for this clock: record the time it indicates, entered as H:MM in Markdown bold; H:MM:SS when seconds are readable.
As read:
**3:10**
